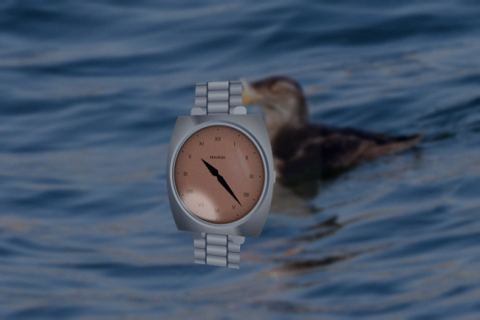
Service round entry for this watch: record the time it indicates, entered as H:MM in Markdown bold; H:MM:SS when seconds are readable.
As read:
**10:23**
